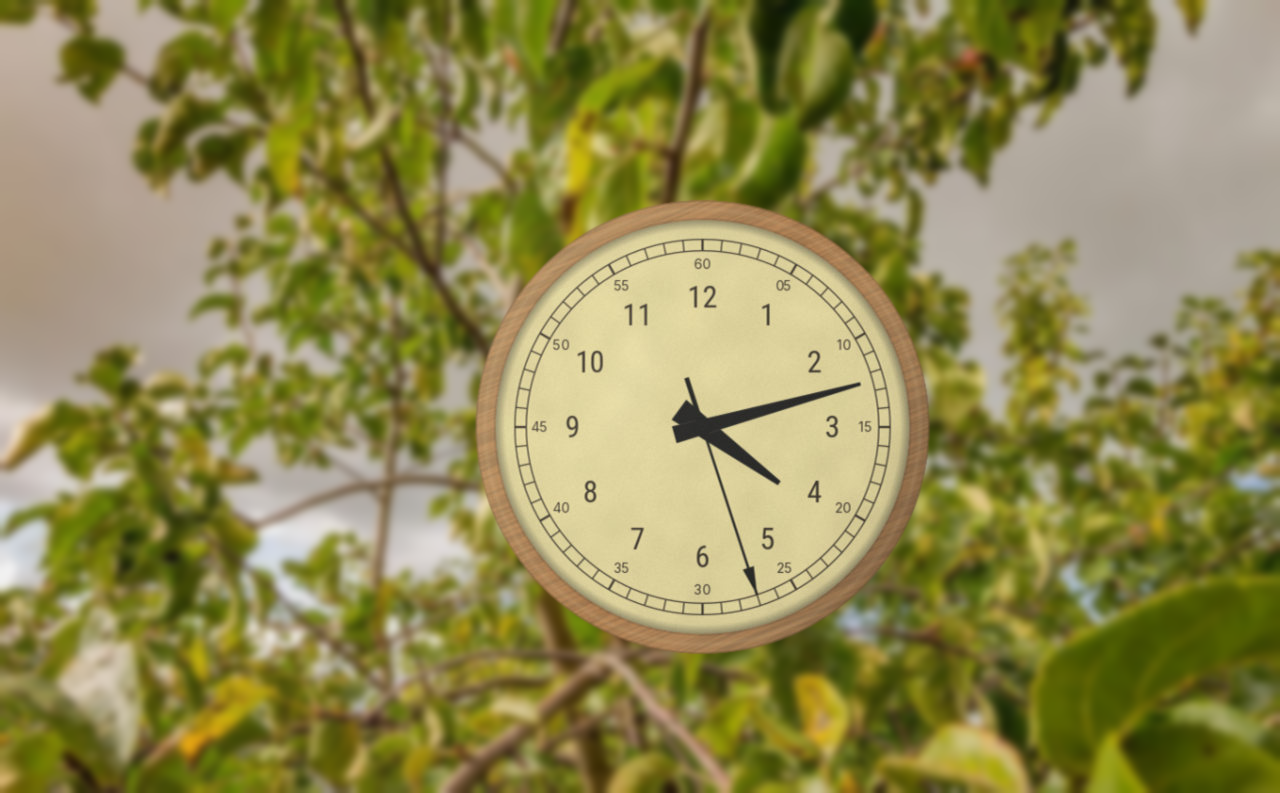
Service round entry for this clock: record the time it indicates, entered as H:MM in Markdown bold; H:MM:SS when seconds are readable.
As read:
**4:12:27**
